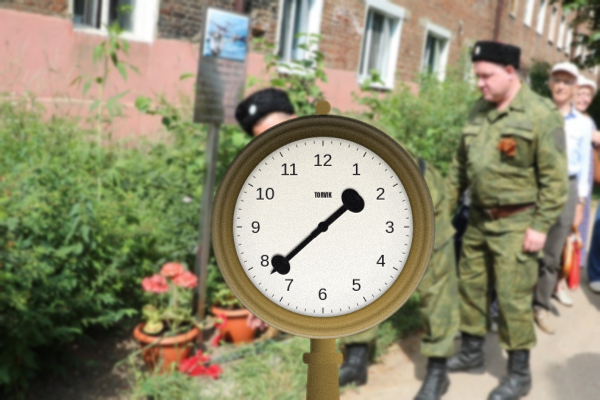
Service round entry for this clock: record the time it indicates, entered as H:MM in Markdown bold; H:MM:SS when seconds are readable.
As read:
**1:38**
